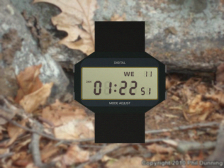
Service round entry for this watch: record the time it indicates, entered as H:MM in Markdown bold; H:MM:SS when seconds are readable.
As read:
**1:22:51**
